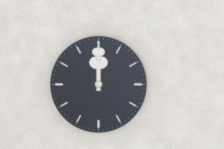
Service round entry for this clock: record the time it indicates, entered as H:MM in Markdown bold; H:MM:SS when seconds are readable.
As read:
**12:00**
